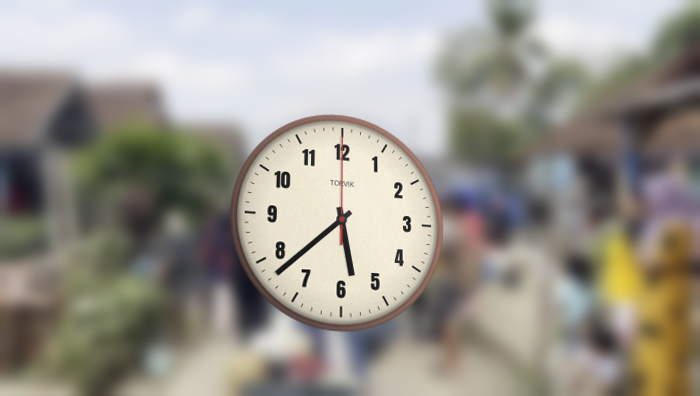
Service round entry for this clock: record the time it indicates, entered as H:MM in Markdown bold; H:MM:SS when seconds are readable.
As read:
**5:38:00**
